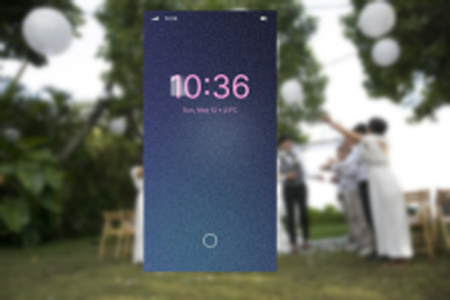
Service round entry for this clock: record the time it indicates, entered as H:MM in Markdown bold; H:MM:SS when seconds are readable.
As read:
**10:36**
